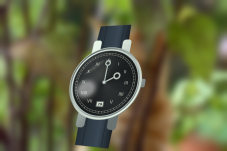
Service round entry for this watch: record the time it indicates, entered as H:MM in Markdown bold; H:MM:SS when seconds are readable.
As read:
**2:00**
